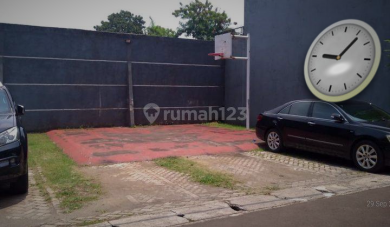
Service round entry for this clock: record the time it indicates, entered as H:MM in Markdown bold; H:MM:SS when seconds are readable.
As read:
**9:06**
